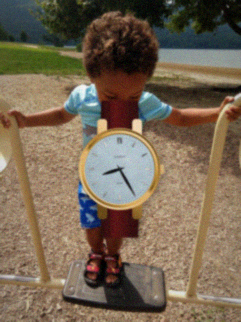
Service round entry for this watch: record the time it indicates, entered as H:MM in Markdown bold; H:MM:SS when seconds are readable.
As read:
**8:25**
